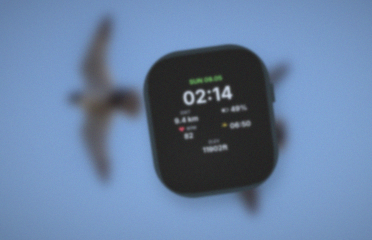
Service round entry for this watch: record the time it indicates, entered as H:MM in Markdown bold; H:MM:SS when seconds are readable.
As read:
**2:14**
